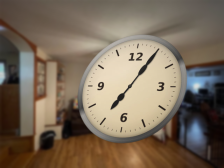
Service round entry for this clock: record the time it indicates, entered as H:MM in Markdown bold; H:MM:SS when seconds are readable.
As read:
**7:05**
